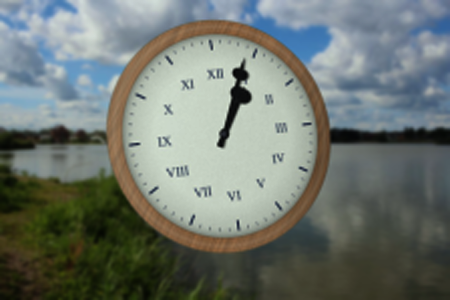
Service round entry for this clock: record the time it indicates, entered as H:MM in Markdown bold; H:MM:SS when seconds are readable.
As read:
**1:04**
